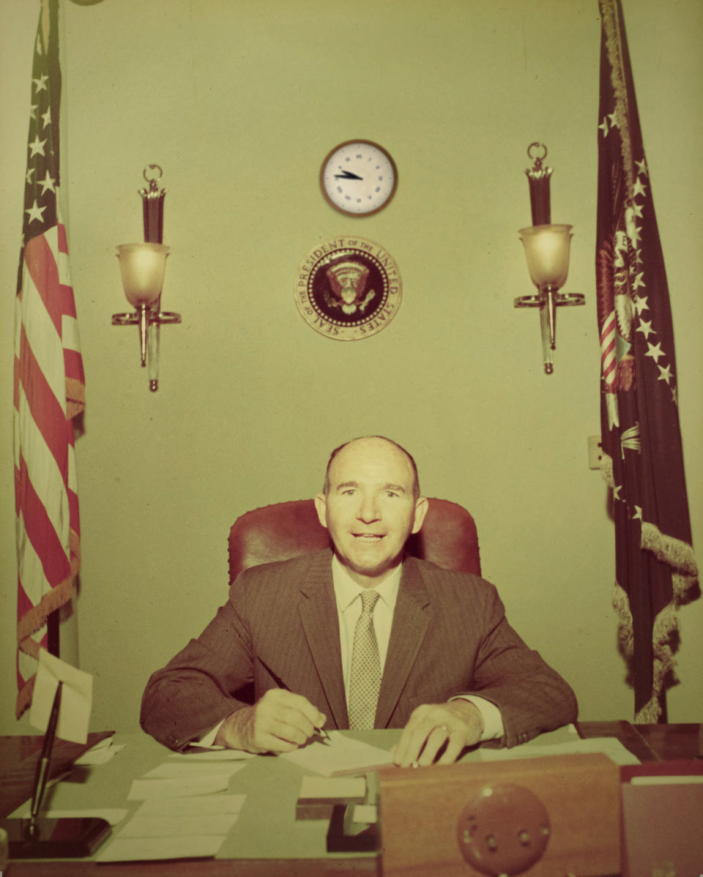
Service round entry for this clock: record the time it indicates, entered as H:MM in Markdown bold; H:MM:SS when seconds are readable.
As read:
**9:46**
